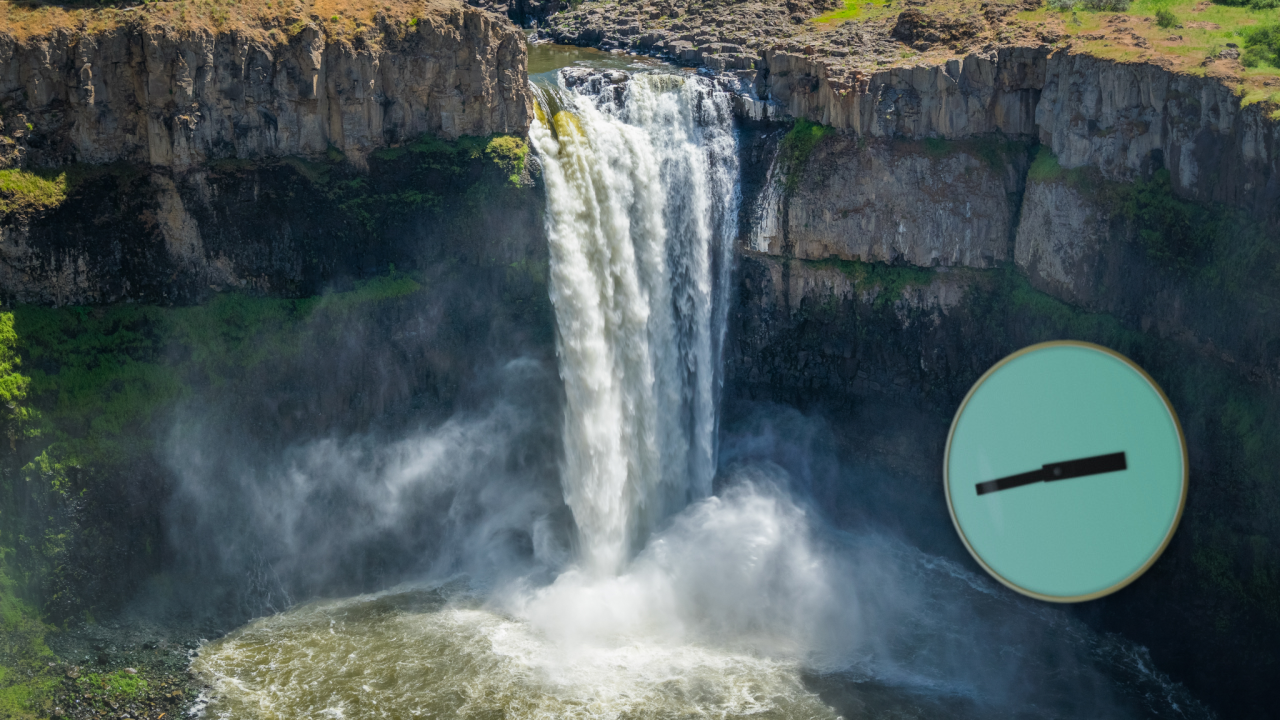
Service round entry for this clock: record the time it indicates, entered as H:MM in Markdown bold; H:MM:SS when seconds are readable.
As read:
**2:43**
